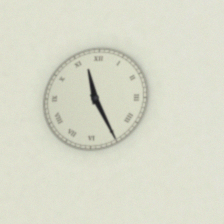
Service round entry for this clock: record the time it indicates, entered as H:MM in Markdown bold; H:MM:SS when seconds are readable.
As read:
**11:25**
